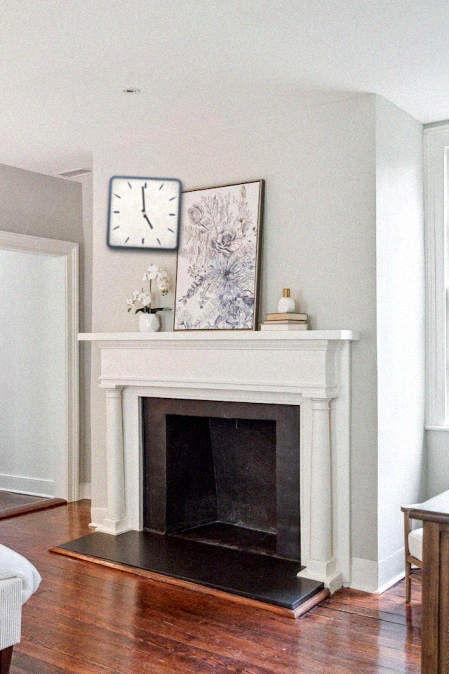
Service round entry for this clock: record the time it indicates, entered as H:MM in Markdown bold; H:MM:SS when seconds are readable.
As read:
**4:59**
